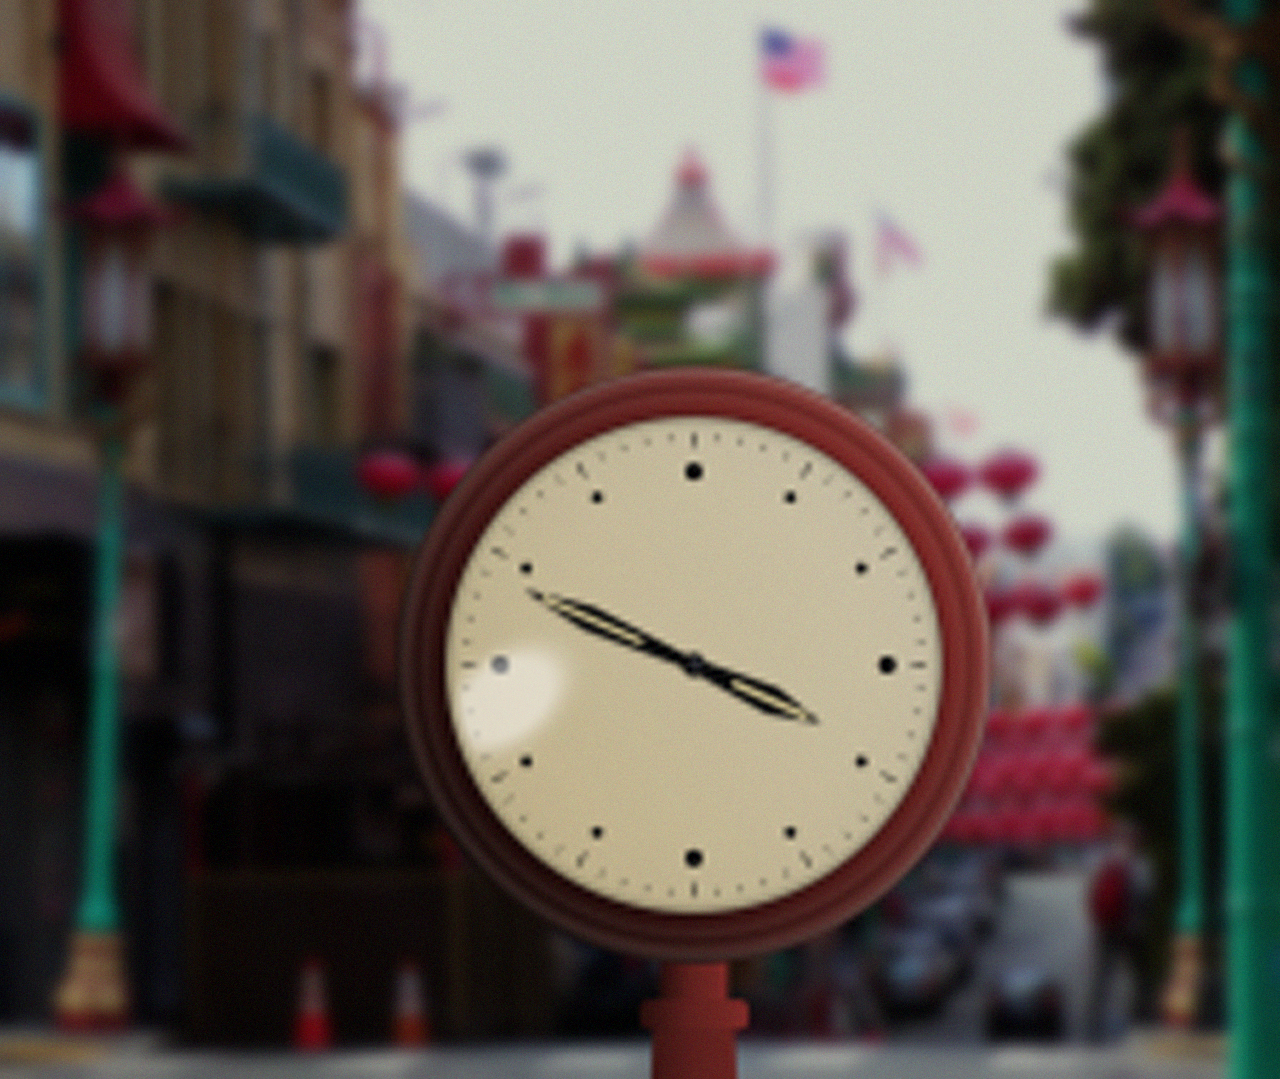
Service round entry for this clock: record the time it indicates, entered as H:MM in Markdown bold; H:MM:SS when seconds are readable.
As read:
**3:49**
